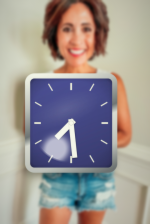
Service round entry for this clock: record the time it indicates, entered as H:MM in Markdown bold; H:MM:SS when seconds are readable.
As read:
**7:29**
